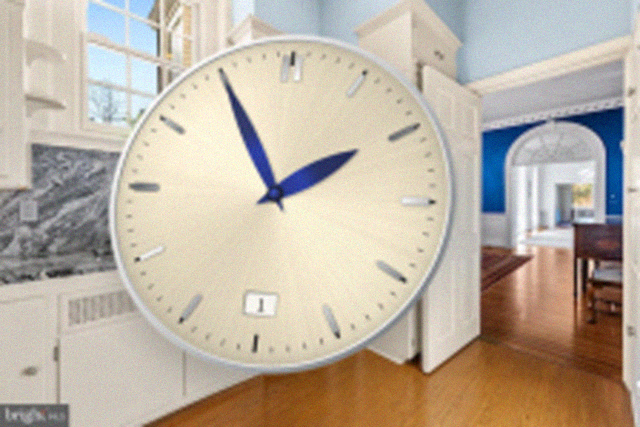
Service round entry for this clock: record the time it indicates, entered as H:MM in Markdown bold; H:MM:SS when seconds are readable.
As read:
**1:55**
